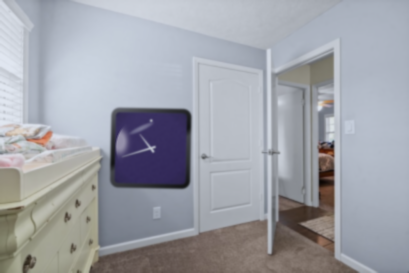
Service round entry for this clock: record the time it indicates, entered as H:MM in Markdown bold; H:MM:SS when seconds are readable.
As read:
**10:42**
